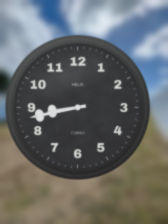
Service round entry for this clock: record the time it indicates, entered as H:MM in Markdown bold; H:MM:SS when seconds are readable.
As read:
**8:43**
